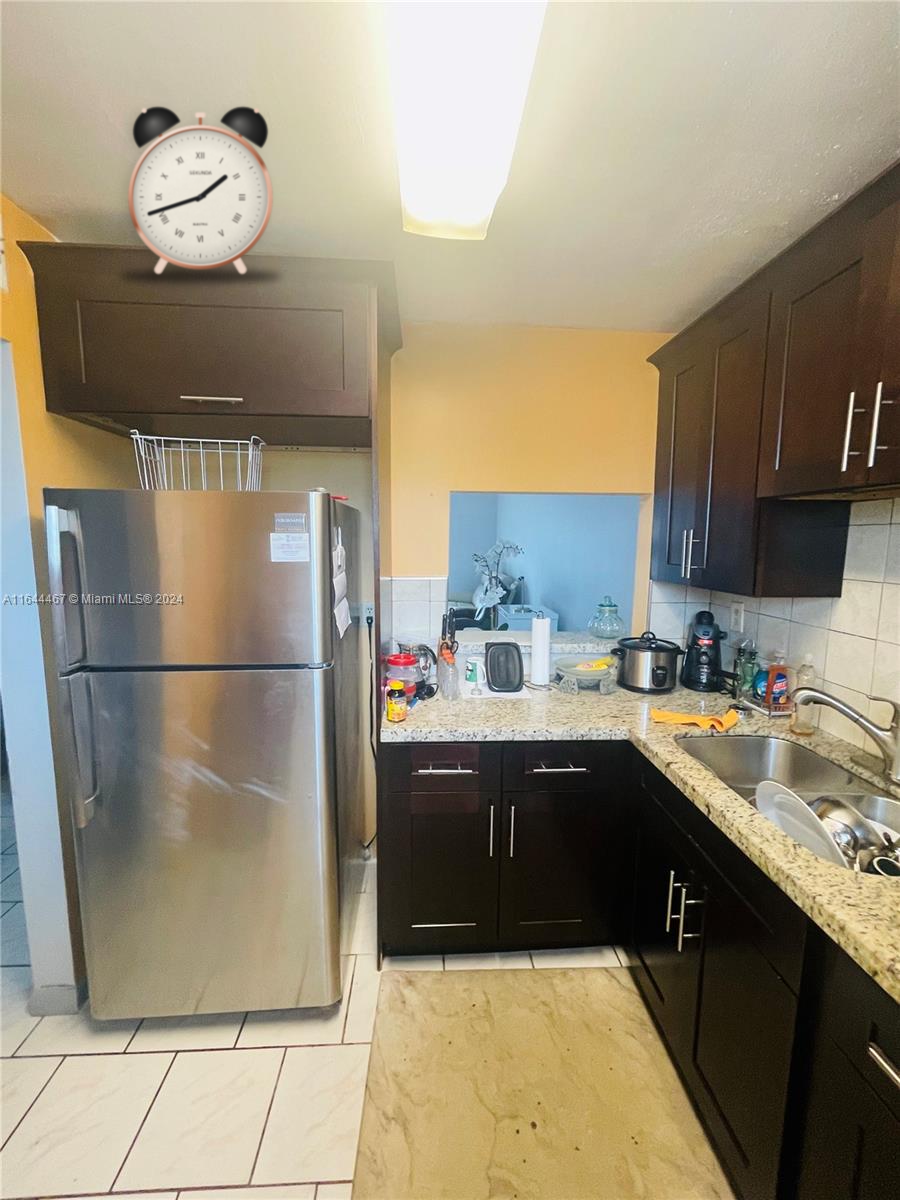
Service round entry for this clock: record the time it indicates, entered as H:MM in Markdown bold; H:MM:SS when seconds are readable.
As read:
**1:42**
